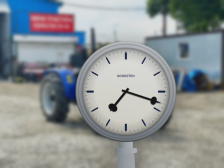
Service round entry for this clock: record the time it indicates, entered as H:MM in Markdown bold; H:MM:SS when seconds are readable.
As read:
**7:18**
